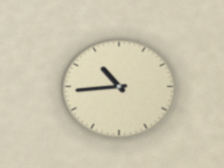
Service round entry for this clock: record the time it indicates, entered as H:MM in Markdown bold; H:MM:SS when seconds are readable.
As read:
**10:44**
